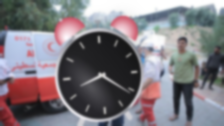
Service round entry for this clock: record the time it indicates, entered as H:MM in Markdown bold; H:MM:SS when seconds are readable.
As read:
**8:21**
